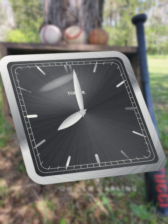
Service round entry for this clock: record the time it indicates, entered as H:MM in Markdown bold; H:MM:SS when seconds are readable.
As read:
**8:01**
